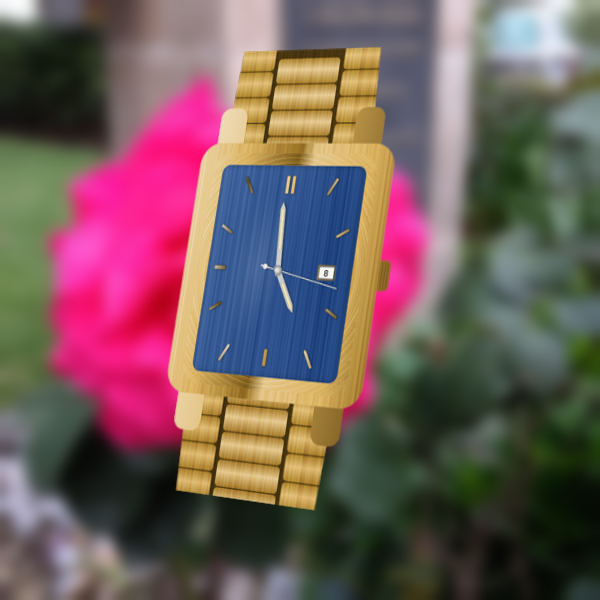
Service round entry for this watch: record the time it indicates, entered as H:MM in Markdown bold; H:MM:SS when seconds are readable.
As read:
**4:59:17**
